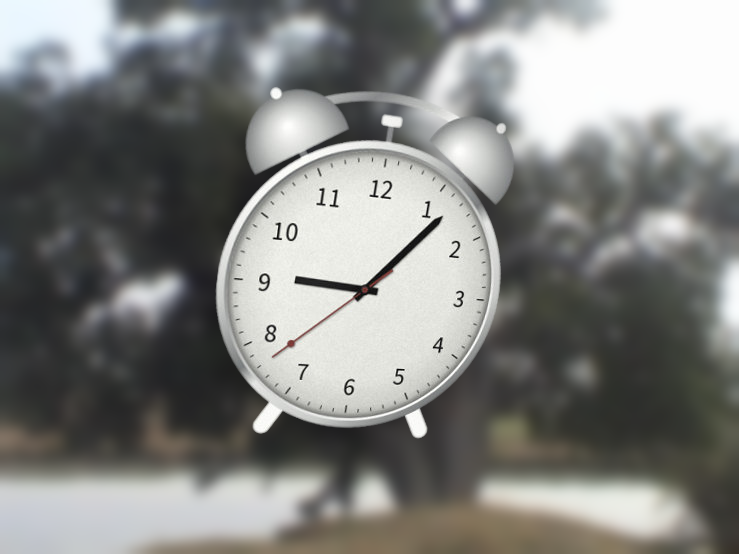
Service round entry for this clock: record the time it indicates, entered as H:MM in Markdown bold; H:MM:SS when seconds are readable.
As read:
**9:06:38**
